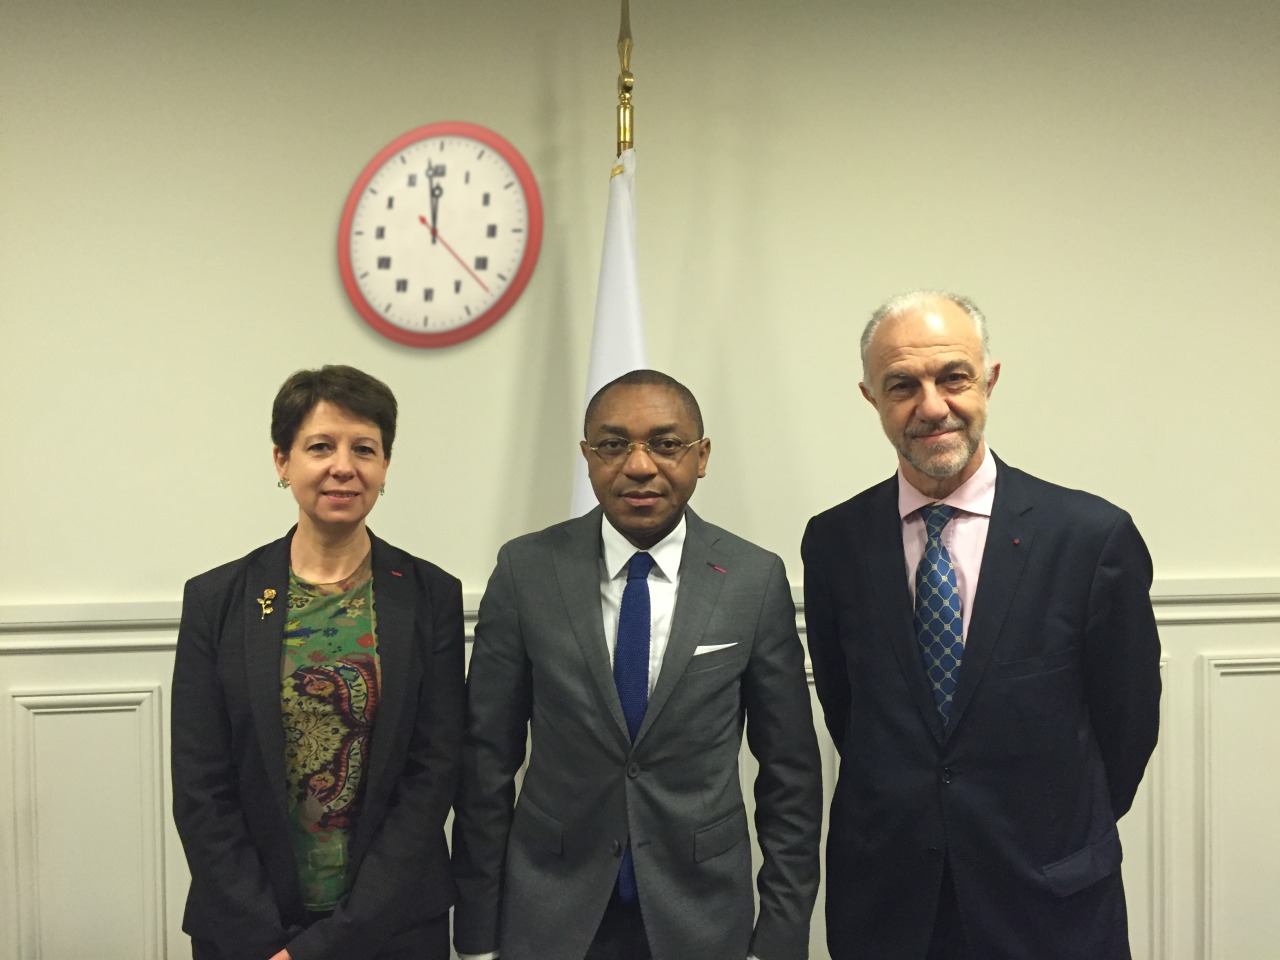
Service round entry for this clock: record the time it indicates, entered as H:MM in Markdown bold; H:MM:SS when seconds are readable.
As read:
**11:58:22**
